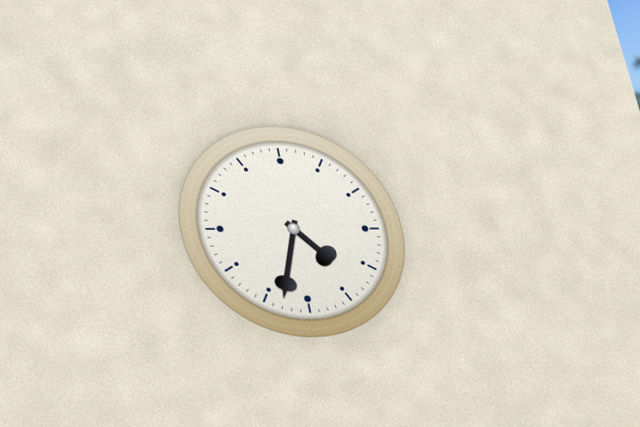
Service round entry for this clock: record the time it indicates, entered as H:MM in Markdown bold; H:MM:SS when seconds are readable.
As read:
**4:33**
